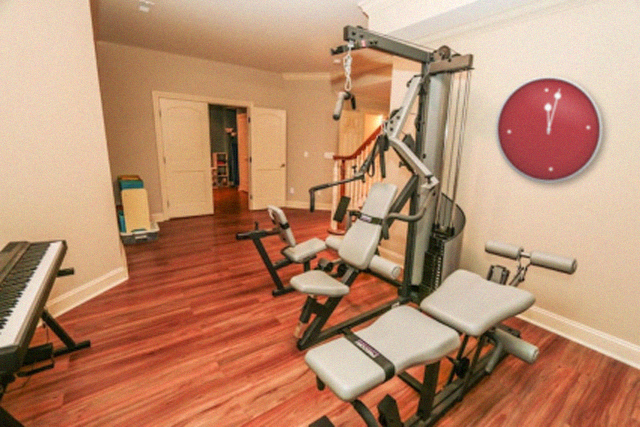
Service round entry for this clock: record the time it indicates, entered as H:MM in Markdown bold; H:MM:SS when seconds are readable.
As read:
**12:03**
